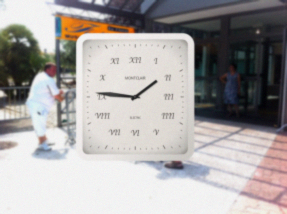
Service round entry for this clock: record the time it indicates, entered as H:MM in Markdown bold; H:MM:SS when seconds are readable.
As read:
**1:46**
